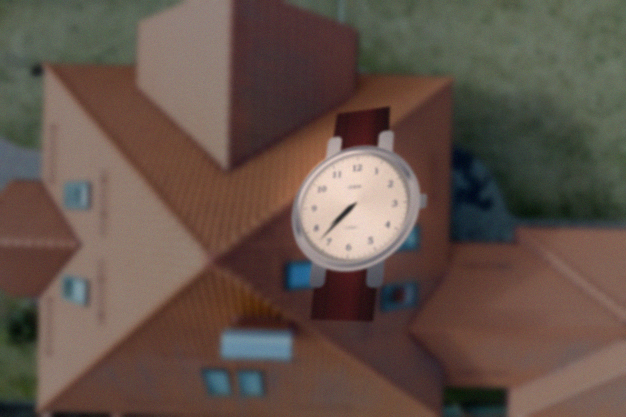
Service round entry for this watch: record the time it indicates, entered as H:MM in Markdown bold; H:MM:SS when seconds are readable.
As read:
**7:37**
